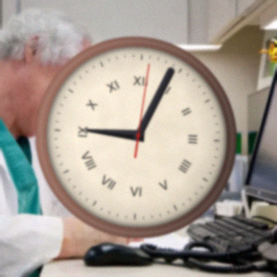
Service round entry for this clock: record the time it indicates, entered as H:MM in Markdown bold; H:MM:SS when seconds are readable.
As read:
**9:04:01**
